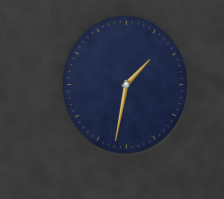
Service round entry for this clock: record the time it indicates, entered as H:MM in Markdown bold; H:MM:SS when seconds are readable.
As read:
**1:32**
